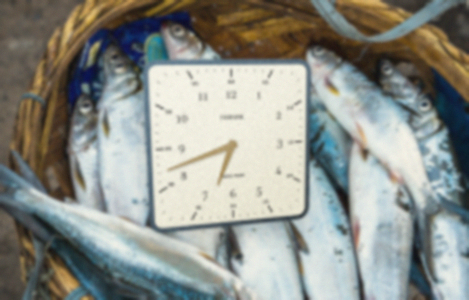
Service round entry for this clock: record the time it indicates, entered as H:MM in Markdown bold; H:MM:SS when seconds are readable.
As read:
**6:42**
